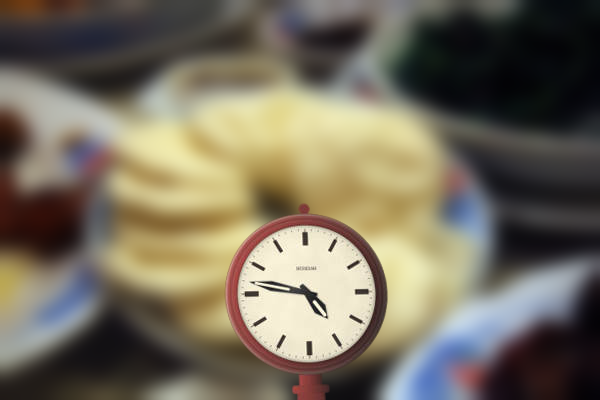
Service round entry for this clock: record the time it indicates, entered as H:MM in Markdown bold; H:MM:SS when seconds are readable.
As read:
**4:47**
